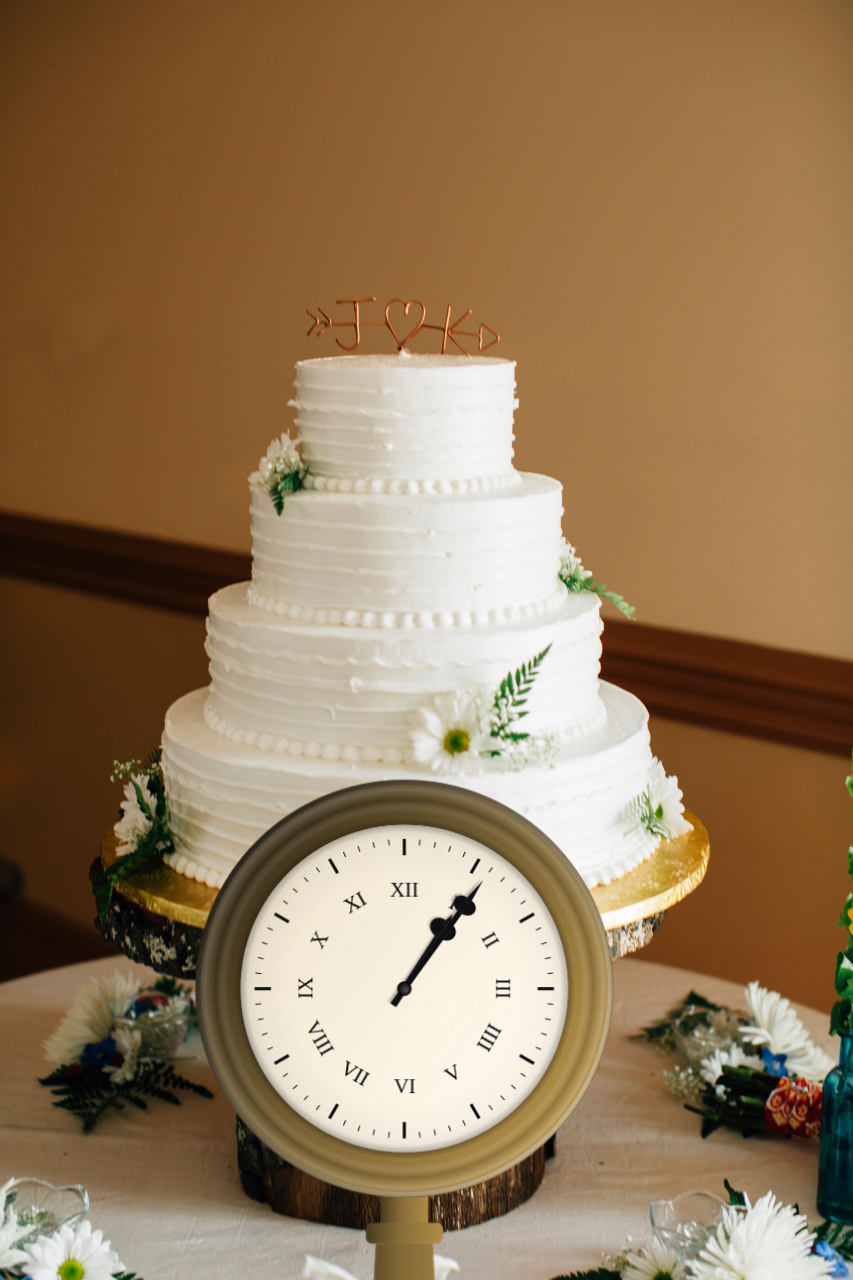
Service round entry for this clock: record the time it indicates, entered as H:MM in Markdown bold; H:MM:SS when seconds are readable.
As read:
**1:06**
